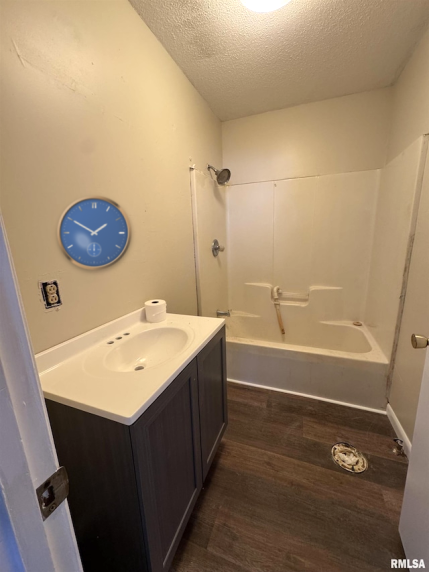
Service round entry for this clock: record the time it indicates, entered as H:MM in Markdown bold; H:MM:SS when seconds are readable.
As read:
**1:50**
